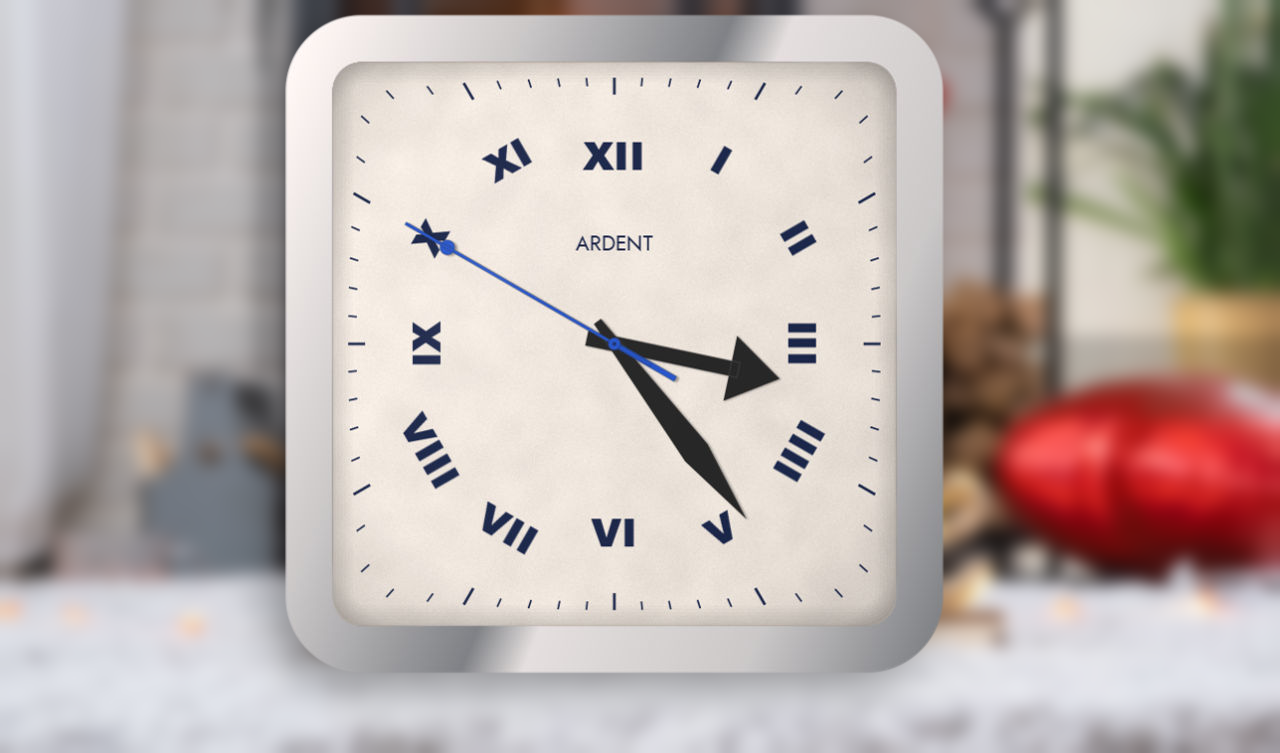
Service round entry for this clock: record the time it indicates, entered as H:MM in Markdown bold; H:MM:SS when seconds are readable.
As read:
**3:23:50**
